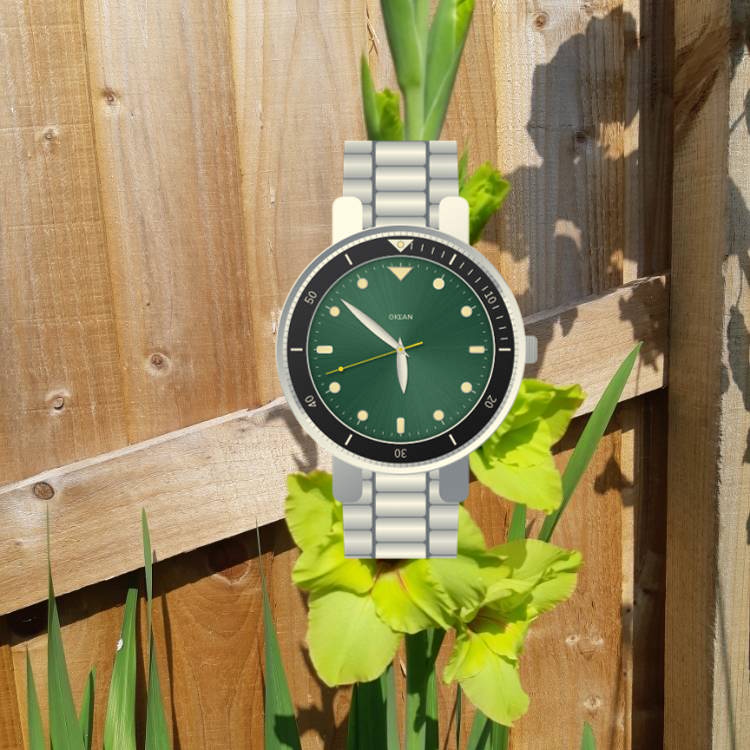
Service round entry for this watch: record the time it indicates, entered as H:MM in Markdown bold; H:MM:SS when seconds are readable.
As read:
**5:51:42**
